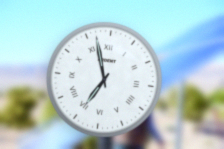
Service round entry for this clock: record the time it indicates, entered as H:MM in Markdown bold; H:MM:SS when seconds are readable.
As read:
**6:57**
